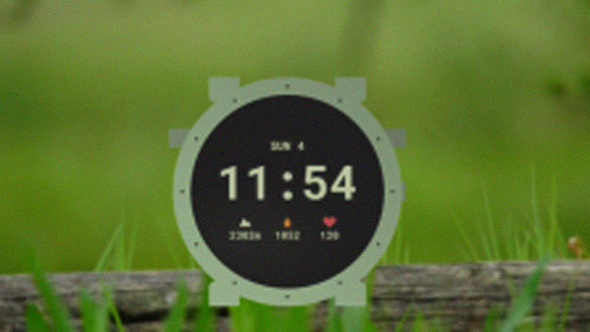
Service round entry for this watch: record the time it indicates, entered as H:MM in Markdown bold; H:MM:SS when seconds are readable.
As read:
**11:54**
